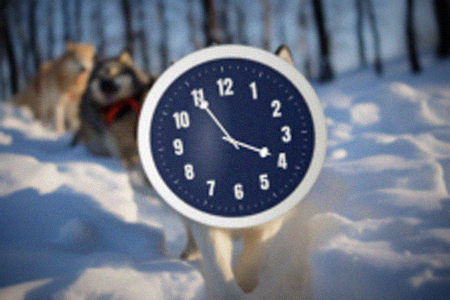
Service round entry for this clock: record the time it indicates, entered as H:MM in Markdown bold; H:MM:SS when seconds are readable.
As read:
**3:55**
